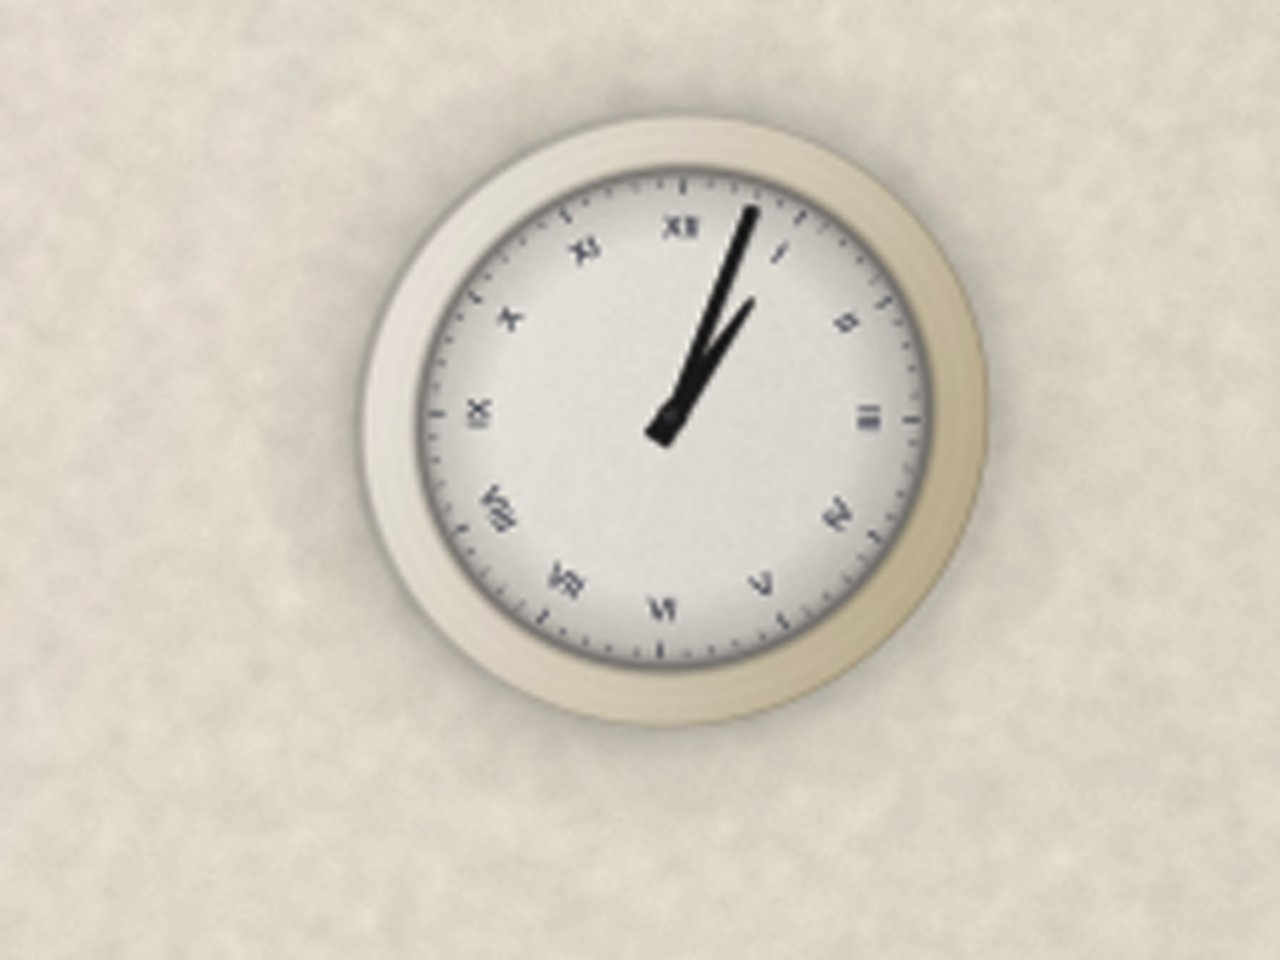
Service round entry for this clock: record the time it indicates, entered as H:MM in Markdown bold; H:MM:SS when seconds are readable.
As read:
**1:03**
